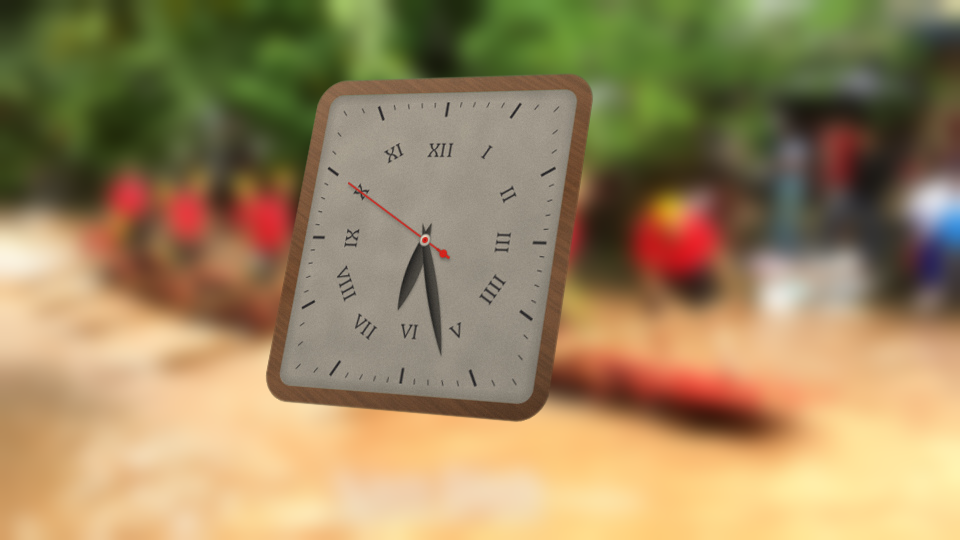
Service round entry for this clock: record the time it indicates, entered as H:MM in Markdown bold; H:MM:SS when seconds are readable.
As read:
**6:26:50**
